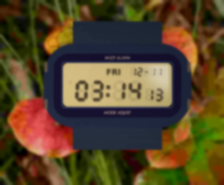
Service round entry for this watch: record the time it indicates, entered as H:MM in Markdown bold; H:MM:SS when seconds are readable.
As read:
**3:14:13**
